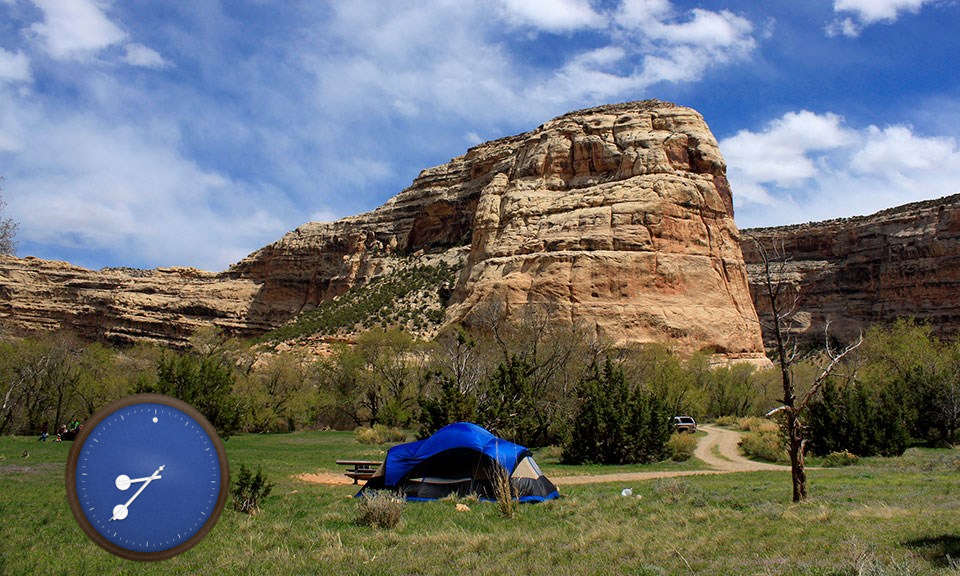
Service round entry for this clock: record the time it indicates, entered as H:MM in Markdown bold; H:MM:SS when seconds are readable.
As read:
**8:36:37**
